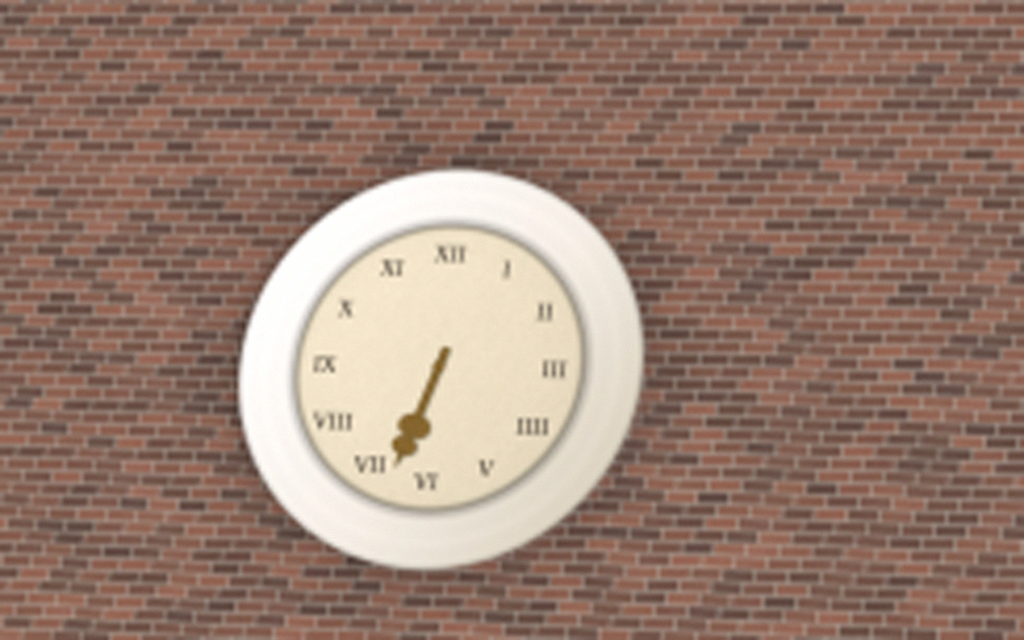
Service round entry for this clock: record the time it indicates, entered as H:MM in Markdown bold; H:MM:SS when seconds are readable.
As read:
**6:33**
